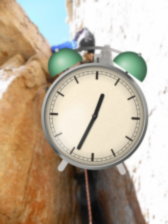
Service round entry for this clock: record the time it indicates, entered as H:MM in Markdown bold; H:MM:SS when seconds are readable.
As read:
**12:34**
